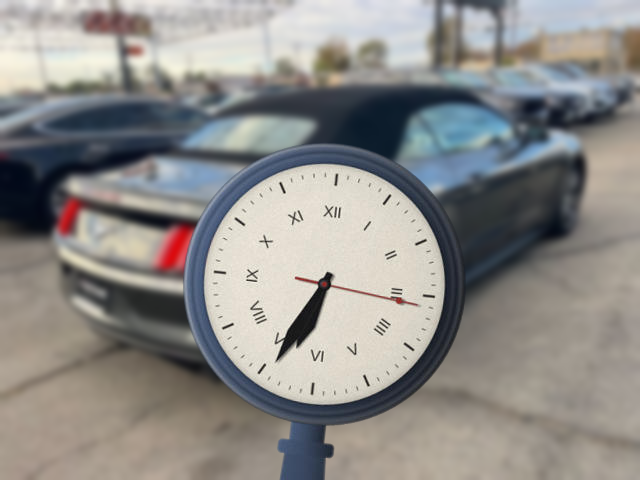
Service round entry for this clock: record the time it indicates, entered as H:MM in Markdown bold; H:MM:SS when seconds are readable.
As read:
**6:34:16**
